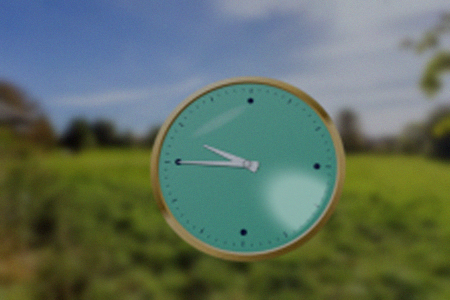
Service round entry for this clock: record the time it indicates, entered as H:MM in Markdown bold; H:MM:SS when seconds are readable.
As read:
**9:45**
